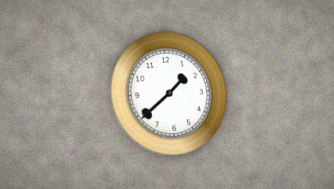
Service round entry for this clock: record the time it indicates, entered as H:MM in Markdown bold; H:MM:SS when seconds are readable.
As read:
**1:39**
